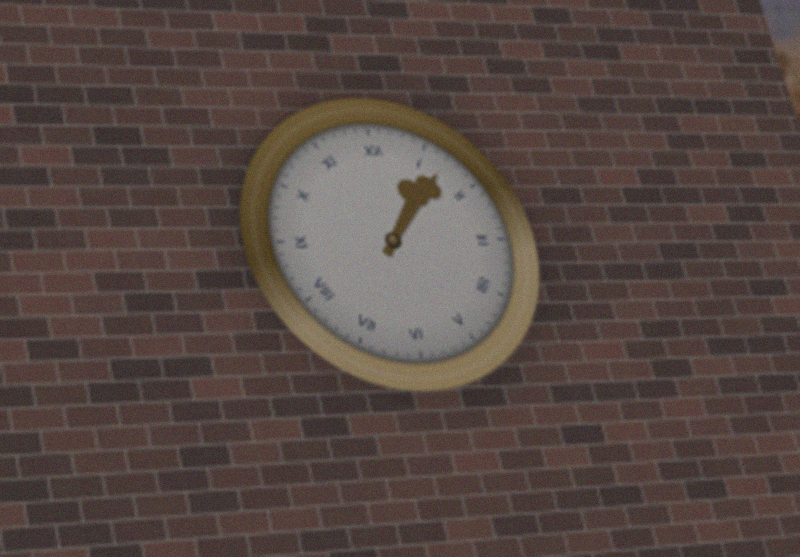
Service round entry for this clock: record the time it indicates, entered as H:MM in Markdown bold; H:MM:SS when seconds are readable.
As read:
**1:07**
